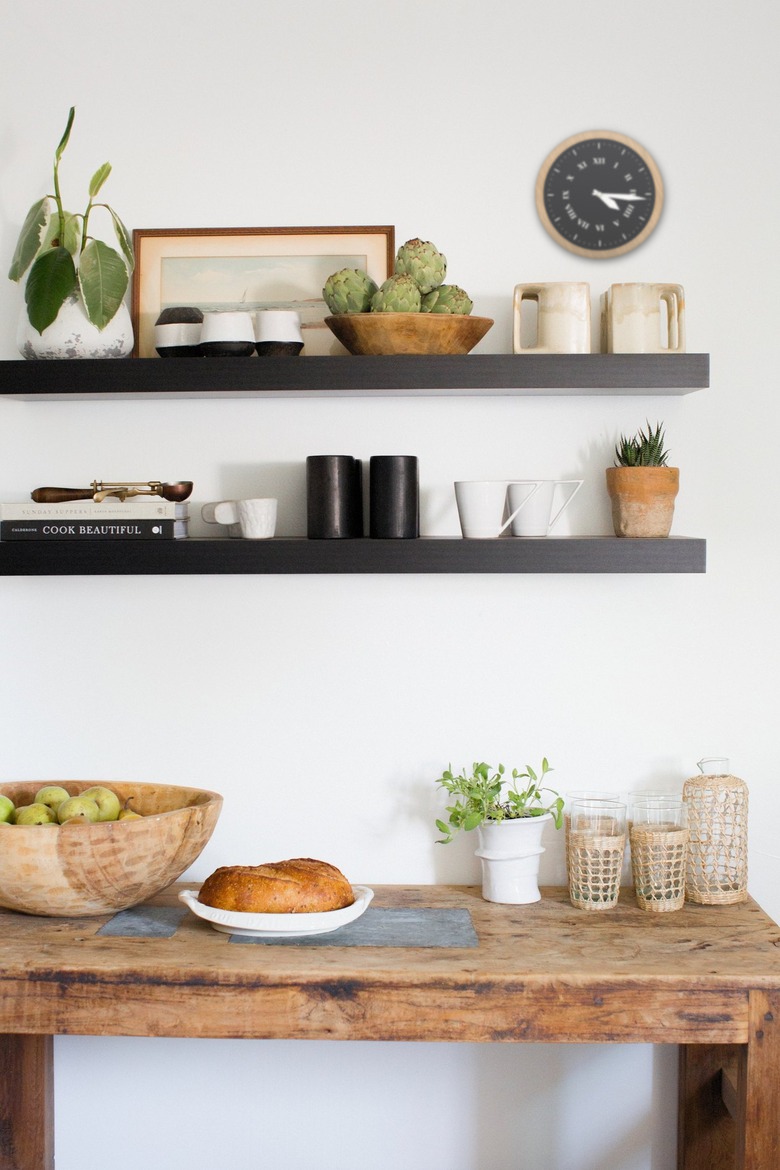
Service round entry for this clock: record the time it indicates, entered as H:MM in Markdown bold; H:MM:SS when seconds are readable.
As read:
**4:16**
